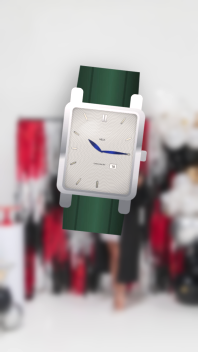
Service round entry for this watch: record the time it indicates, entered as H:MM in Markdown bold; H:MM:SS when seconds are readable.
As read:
**10:15**
